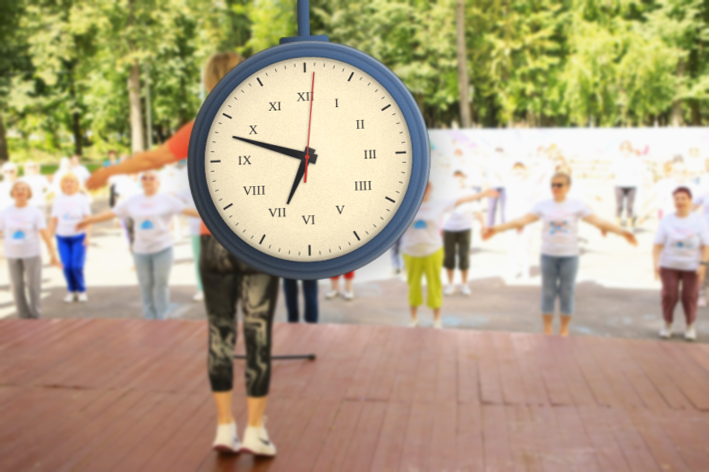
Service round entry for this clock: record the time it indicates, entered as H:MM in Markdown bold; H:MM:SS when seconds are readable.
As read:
**6:48:01**
